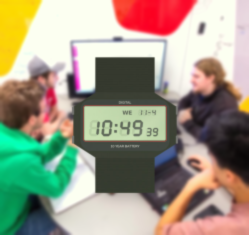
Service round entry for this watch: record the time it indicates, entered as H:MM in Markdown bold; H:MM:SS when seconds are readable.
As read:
**10:49**
